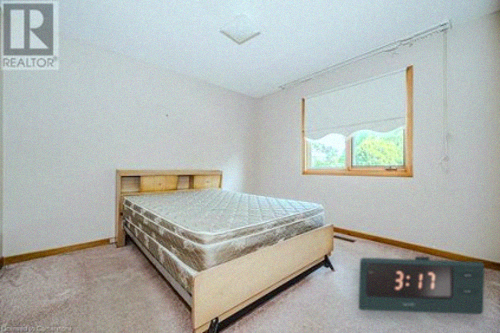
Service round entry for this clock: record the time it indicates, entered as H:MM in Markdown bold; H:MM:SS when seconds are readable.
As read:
**3:17**
